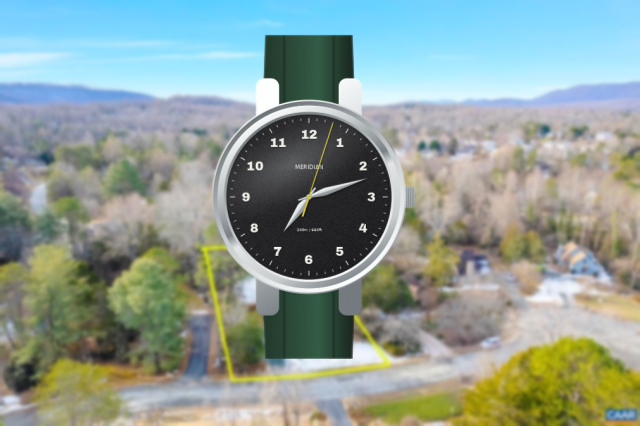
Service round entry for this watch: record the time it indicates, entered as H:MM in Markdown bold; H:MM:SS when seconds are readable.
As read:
**7:12:03**
